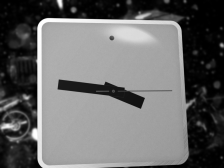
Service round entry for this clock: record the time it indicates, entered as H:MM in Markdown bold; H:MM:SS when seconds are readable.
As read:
**3:46:15**
